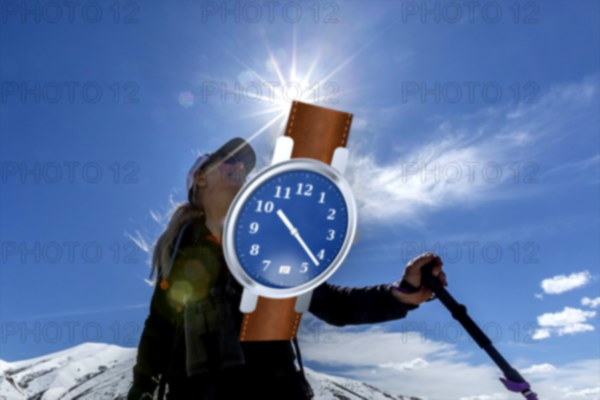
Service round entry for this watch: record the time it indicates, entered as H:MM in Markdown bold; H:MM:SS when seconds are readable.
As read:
**10:22**
